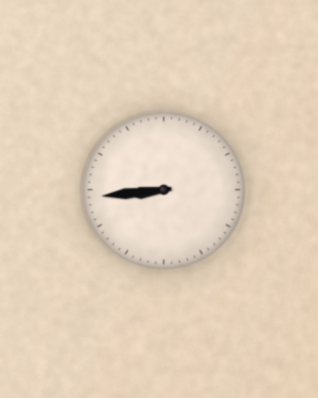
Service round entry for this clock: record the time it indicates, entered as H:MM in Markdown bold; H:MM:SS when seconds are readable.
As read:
**8:44**
